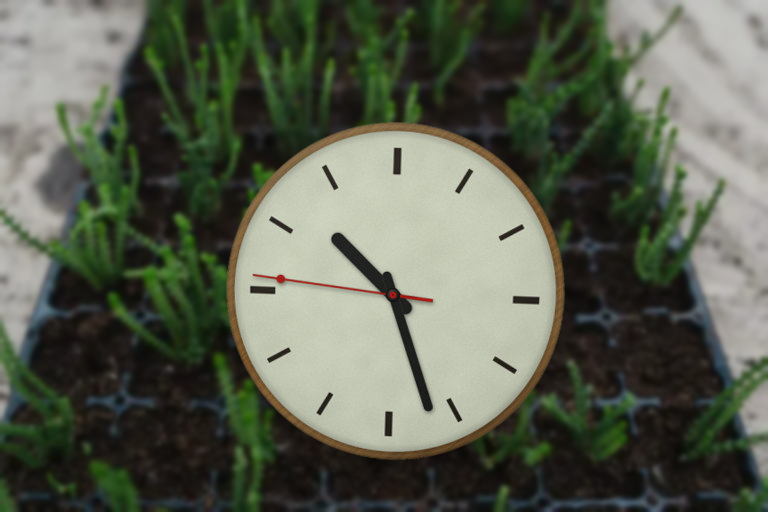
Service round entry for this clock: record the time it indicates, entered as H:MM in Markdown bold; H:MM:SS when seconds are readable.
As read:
**10:26:46**
